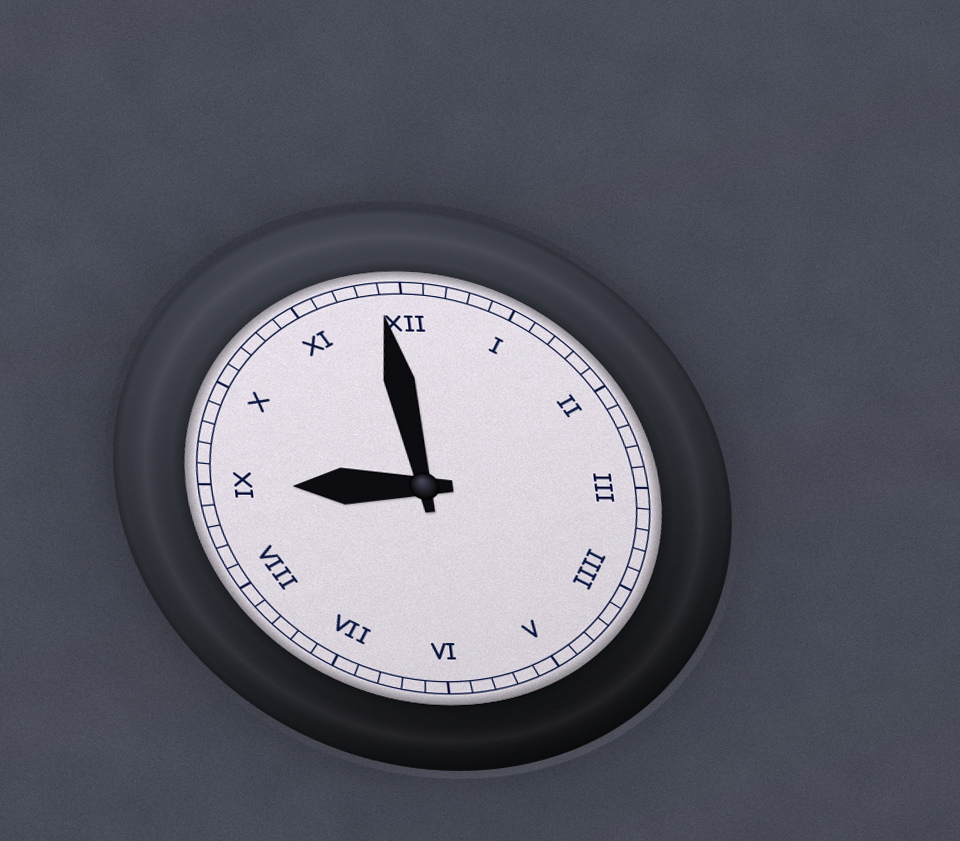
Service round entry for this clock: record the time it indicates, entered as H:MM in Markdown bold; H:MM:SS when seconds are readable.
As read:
**8:59**
